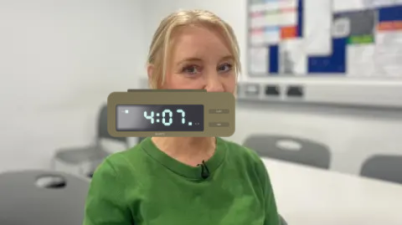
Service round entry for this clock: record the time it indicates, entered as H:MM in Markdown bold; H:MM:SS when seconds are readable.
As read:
**4:07**
